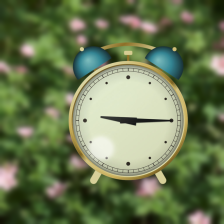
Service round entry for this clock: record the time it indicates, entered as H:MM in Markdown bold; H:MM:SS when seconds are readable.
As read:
**9:15**
